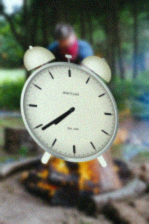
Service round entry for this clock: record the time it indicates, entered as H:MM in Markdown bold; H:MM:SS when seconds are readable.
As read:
**7:39**
